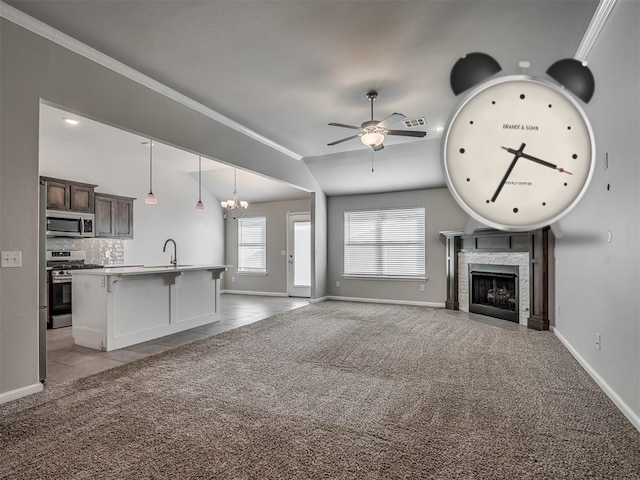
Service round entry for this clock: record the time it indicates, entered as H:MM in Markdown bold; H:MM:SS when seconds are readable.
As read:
**3:34:18**
